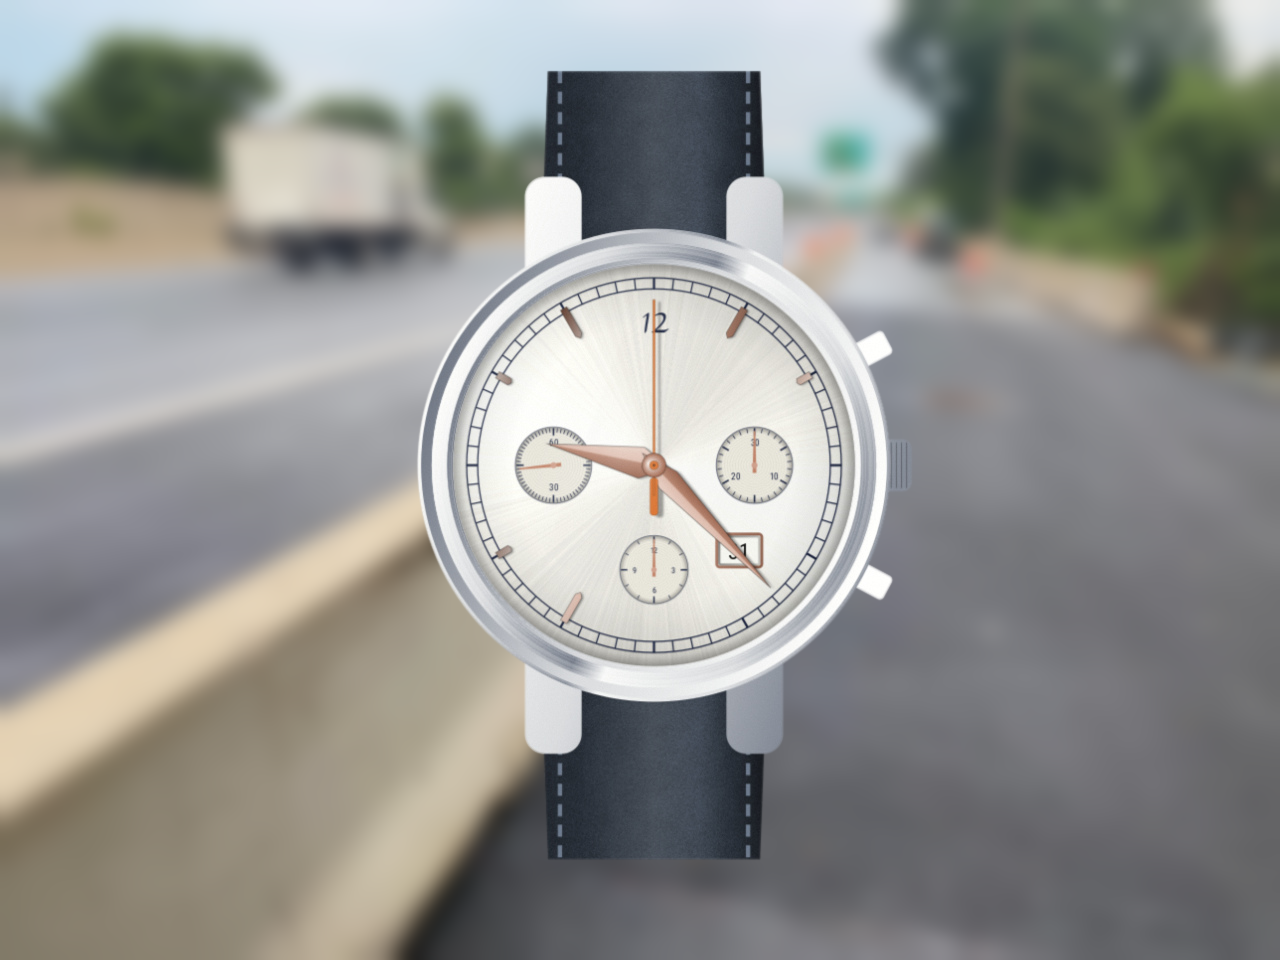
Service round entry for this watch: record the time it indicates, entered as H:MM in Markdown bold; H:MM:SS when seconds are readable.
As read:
**9:22:44**
